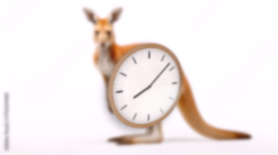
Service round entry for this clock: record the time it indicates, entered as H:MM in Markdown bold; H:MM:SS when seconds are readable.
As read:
**8:08**
